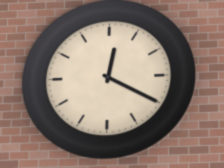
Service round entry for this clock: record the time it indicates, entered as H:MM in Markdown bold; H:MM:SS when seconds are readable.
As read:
**12:20**
